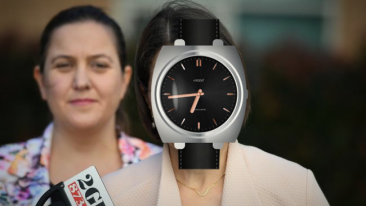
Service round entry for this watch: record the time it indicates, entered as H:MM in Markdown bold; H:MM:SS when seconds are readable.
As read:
**6:44**
